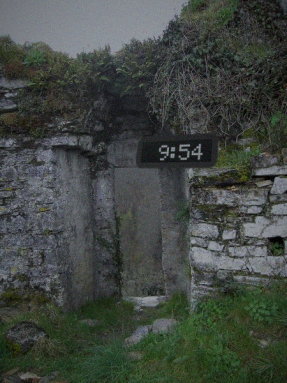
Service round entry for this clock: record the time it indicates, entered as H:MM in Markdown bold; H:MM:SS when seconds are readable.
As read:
**9:54**
